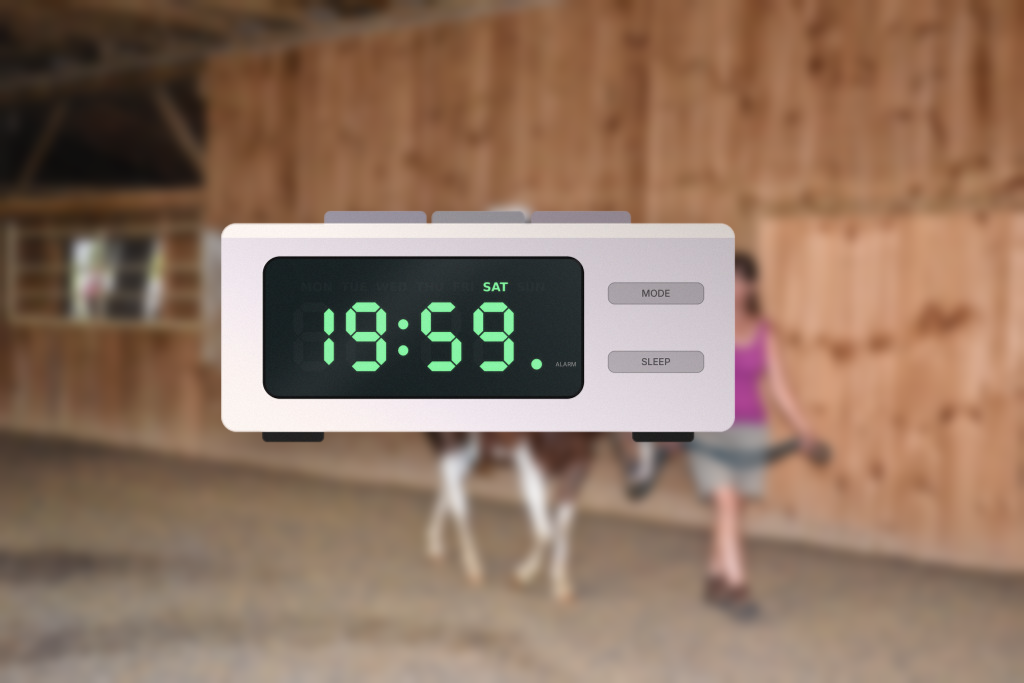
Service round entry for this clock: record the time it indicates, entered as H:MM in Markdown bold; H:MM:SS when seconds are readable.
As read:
**19:59**
